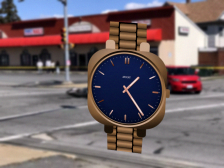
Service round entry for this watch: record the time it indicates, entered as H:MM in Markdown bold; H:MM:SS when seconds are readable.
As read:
**1:24**
